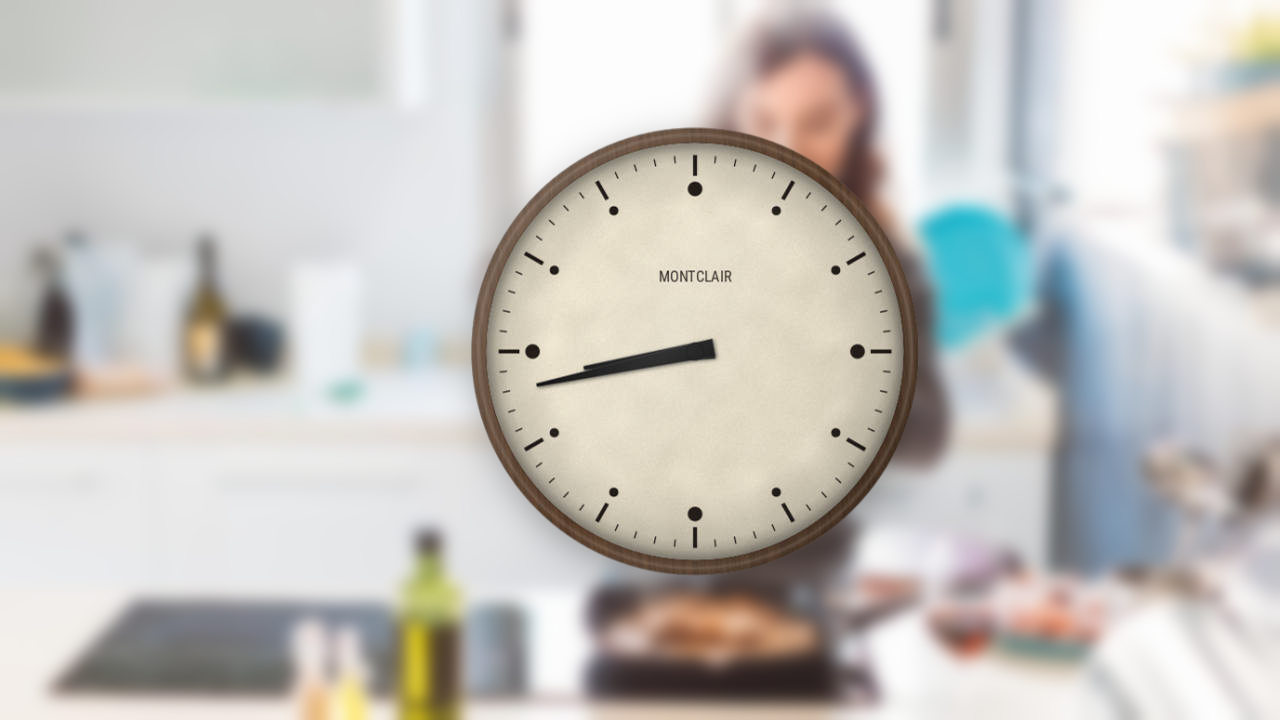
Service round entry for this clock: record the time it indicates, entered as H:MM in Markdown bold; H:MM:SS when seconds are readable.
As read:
**8:43**
